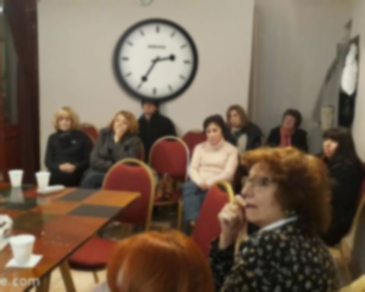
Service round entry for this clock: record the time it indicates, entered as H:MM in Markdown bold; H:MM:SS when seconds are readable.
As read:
**2:35**
